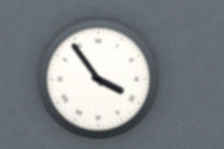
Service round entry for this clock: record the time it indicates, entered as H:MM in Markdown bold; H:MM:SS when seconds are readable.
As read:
**3:54**
